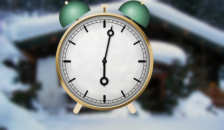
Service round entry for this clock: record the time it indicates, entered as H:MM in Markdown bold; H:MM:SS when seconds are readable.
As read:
**6:02**
